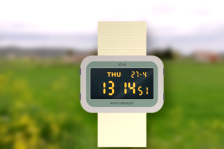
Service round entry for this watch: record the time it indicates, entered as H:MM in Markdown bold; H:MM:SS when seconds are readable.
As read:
**13:14:51**
